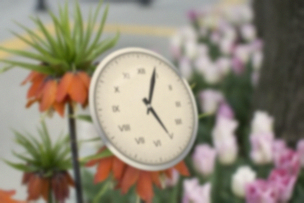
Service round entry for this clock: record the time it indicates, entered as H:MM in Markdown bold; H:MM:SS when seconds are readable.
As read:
**5:04**
